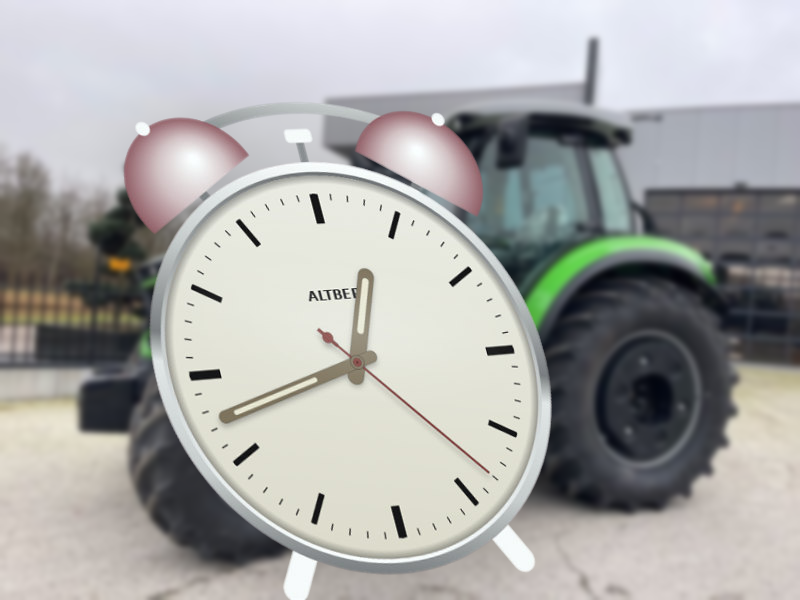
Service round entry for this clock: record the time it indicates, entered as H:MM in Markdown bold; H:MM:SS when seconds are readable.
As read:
**12:42:23**
